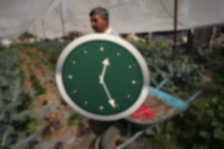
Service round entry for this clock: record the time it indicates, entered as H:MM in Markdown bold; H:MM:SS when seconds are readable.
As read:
**12:26**
